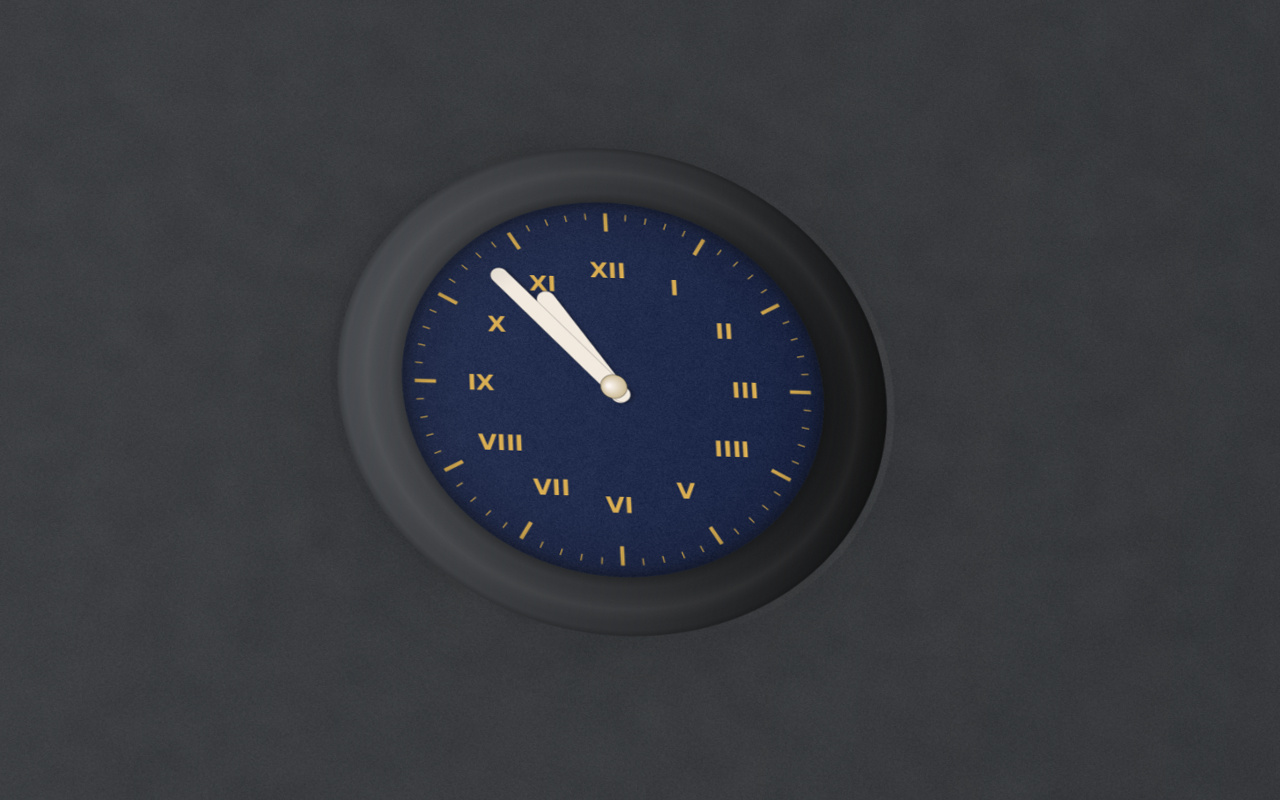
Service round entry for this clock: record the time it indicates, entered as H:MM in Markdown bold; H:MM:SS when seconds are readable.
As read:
**10:53**
